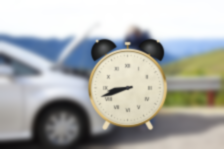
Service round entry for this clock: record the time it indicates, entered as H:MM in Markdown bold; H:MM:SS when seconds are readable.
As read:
**8:42**
